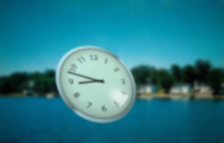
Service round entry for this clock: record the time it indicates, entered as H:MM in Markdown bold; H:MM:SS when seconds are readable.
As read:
**8:48**
